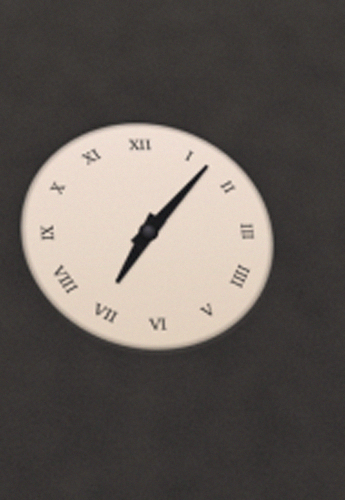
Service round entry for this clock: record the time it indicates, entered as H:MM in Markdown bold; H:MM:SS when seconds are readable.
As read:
**7:07**
